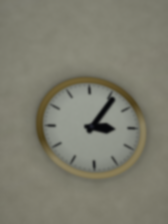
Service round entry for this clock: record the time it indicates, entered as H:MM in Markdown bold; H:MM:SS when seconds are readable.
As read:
**3:06**
